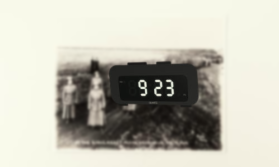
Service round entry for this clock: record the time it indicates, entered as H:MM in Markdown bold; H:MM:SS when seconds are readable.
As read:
**9:23**
